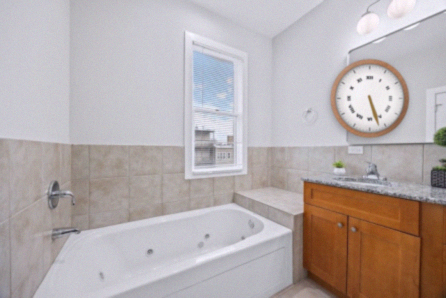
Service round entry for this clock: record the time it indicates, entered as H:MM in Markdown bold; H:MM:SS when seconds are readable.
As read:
**5:27**
